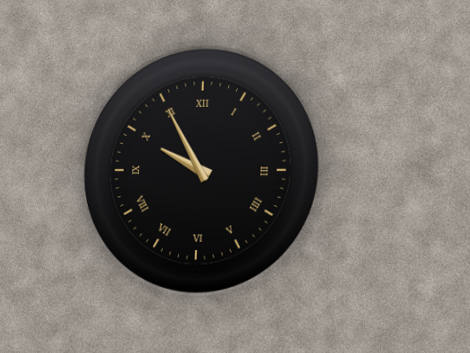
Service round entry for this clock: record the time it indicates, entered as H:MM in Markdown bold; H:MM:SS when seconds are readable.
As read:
**9:55**
